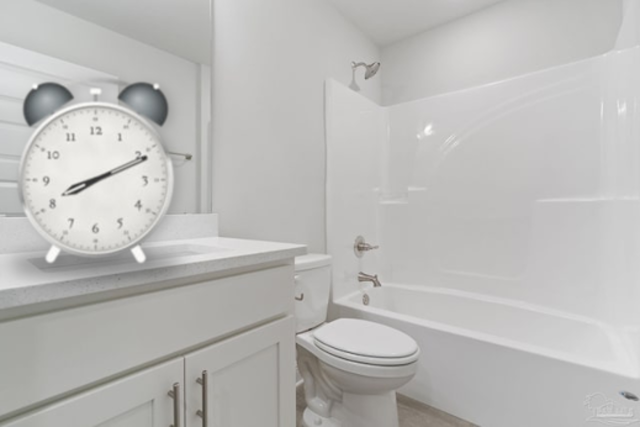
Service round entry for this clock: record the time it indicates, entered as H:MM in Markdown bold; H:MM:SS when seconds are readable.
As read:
**8:11**
